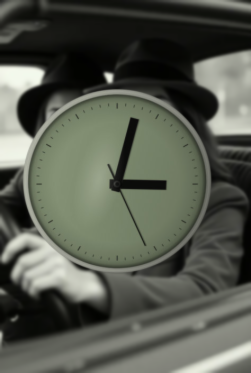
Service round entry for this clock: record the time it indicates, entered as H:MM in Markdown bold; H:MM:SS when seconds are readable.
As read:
**3:02:26**
